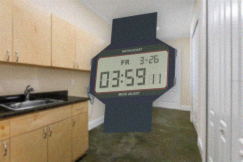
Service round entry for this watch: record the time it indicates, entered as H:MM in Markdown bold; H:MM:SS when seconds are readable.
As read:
**3:59:11**
